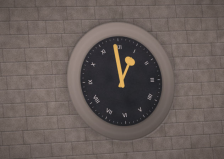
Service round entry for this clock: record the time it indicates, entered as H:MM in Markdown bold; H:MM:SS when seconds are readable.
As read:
**12:59**
